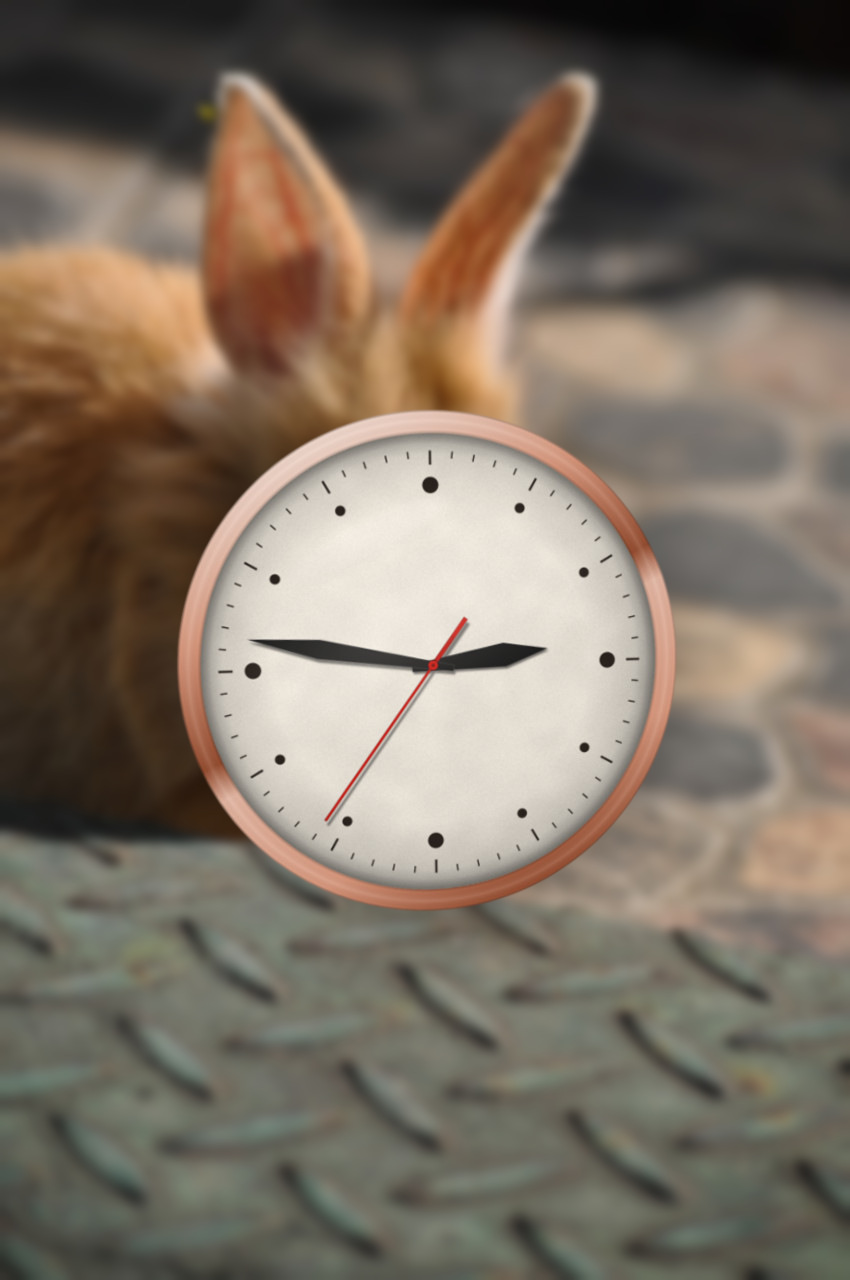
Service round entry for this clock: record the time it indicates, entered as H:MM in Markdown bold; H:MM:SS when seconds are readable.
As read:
**2:46:36**
